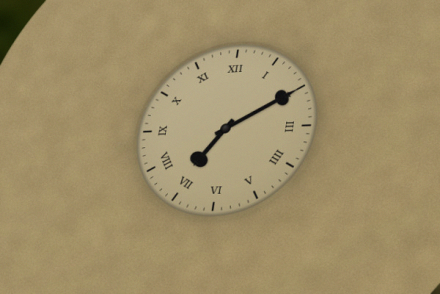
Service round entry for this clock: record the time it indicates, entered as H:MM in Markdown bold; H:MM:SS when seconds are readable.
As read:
**7:10**
